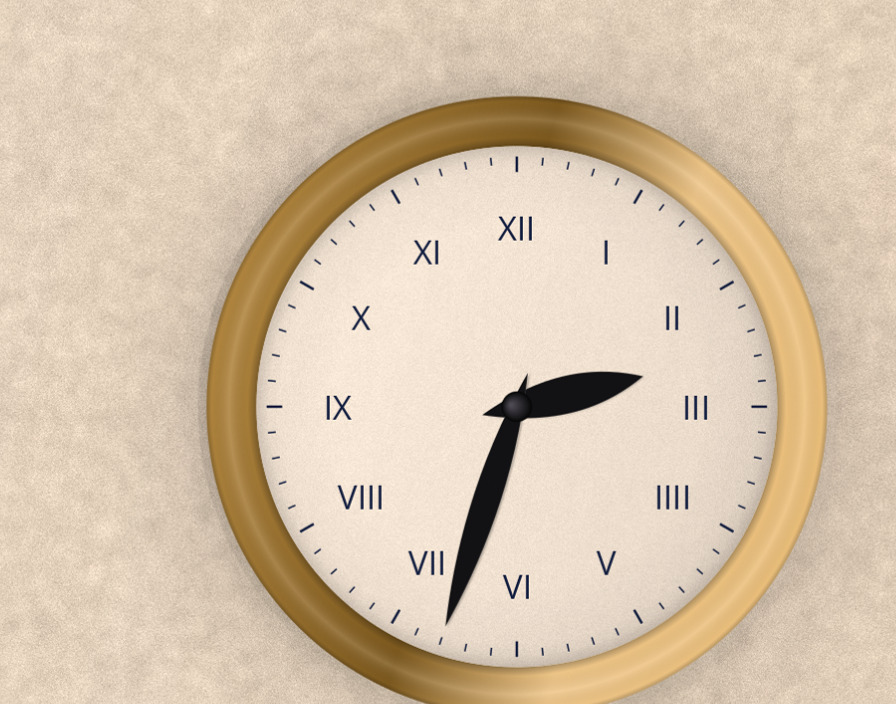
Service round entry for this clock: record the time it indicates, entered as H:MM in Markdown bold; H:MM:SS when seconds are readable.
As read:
**2:33**
